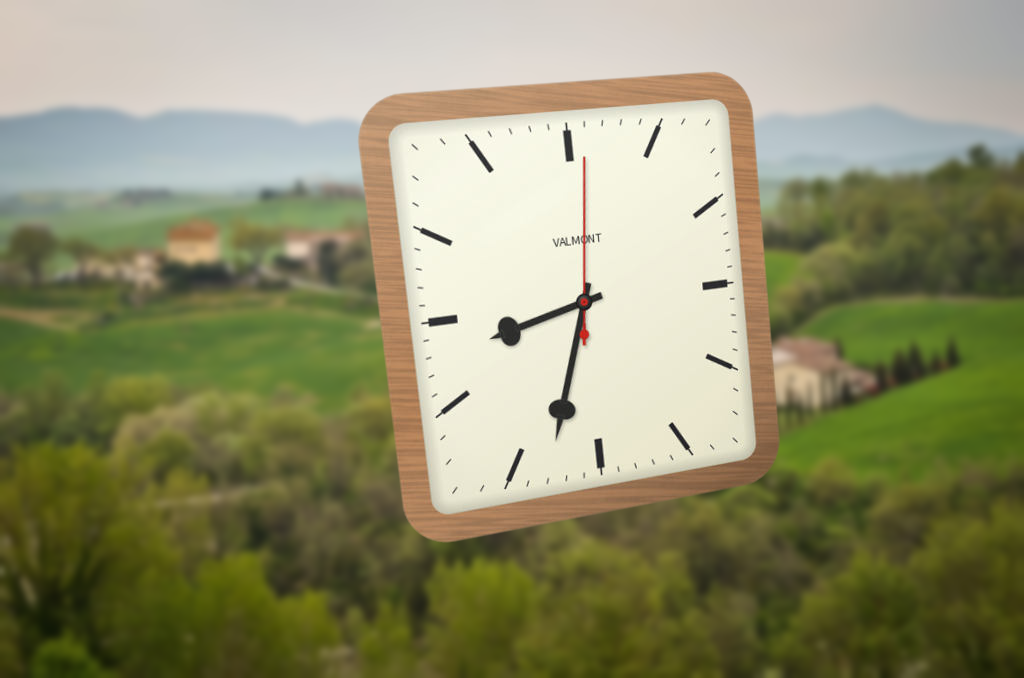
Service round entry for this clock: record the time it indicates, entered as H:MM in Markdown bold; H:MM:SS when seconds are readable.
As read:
**8:33:01**
